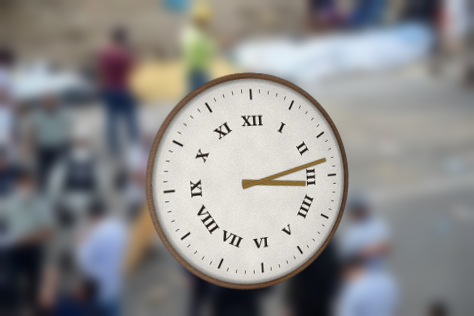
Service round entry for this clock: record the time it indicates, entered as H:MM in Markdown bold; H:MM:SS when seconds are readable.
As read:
**3:13**
